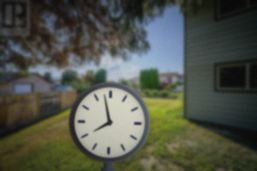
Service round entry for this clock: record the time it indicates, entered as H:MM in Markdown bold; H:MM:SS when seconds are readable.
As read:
**7:58**
